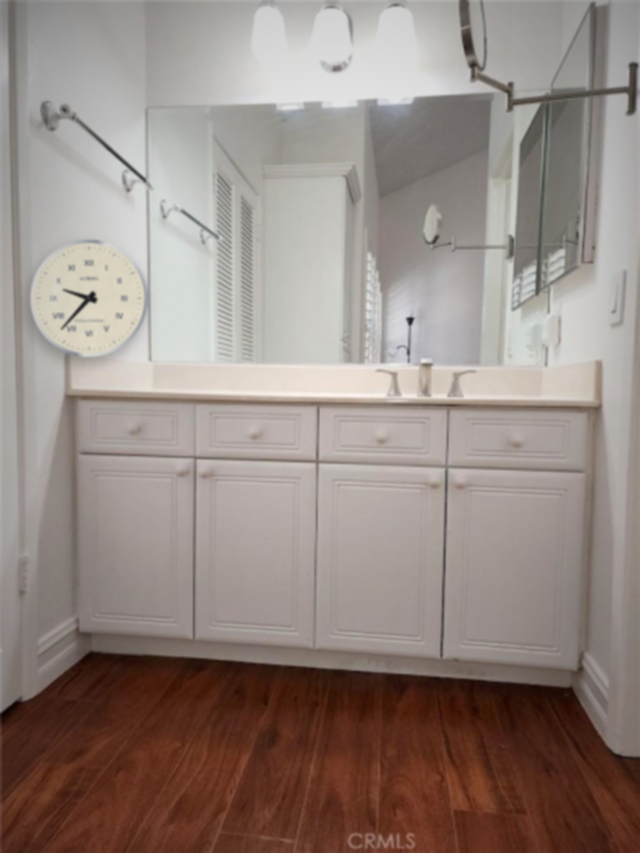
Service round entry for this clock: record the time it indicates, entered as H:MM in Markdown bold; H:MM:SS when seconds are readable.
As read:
**9:37**
